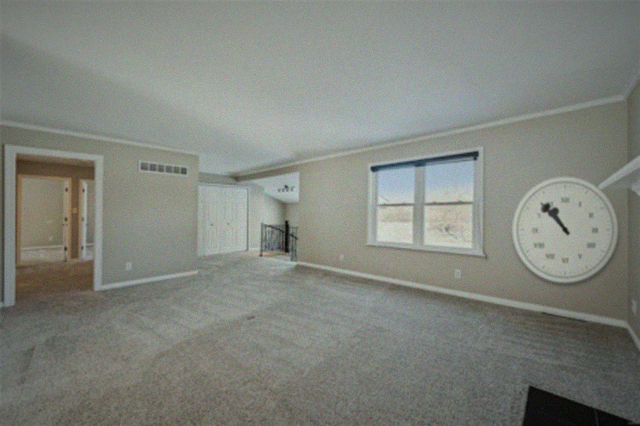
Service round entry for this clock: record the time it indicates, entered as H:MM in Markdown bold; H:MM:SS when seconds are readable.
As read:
**10:53**
